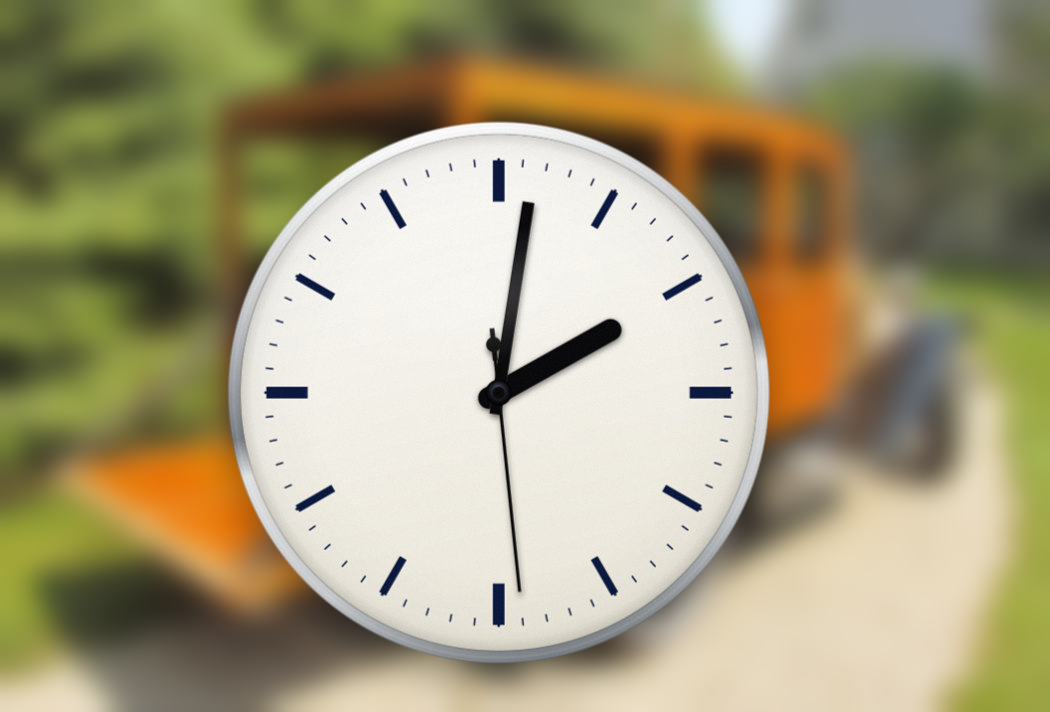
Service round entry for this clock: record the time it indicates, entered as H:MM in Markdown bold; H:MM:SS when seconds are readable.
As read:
**2:01:29**
